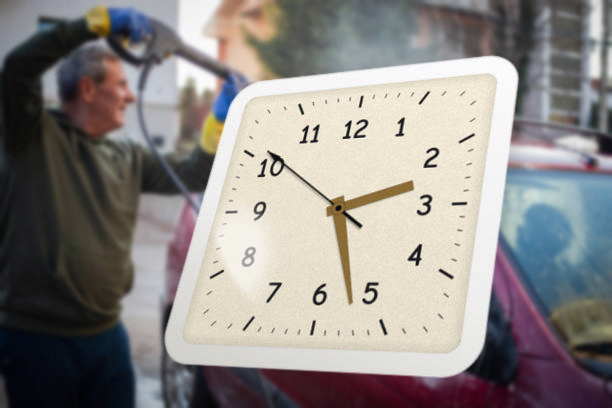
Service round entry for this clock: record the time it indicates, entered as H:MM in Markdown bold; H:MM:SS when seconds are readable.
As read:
**2:26:51**
